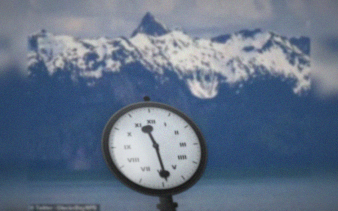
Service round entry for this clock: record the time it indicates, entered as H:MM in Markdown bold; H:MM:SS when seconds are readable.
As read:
**11:29**
